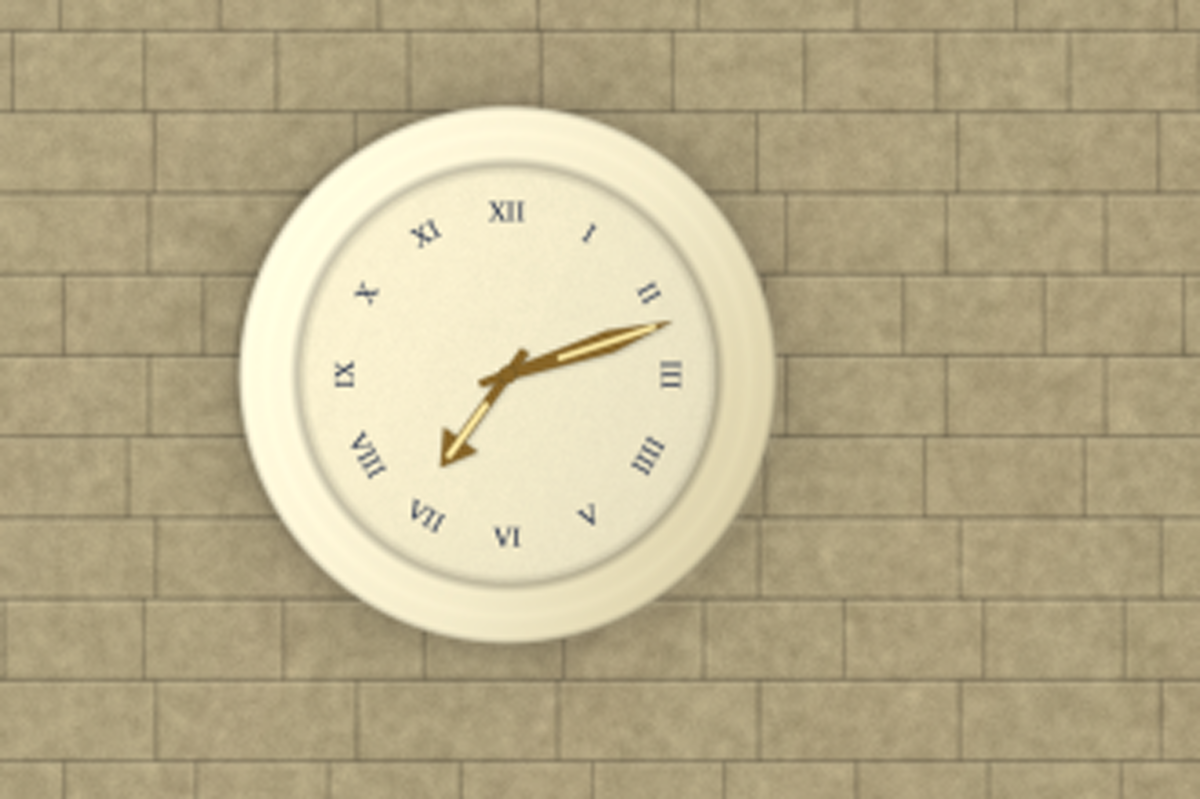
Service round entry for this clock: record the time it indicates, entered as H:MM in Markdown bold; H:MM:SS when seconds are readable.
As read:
**7:12**
